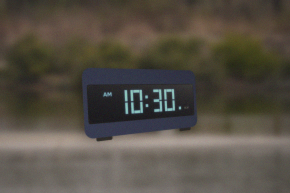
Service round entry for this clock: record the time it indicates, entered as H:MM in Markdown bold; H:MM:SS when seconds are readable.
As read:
**10:30**
